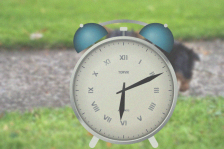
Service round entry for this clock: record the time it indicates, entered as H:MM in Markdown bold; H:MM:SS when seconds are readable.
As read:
**6:11**
